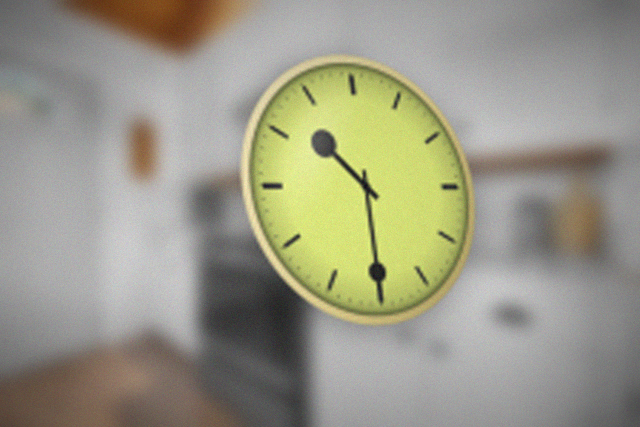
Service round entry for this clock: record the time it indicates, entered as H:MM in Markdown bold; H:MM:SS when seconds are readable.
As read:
**10:30**
